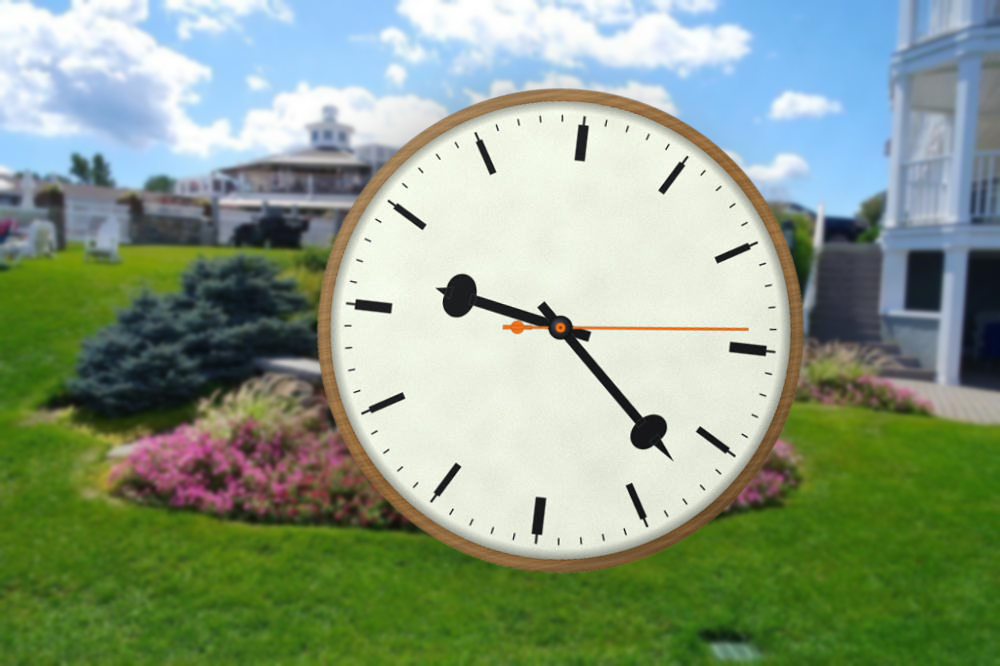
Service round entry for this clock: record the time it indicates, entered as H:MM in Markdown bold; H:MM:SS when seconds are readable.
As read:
**9:22:14**
